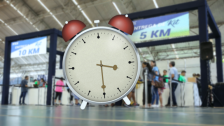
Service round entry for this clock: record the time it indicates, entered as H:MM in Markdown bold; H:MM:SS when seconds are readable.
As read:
**3:30**
